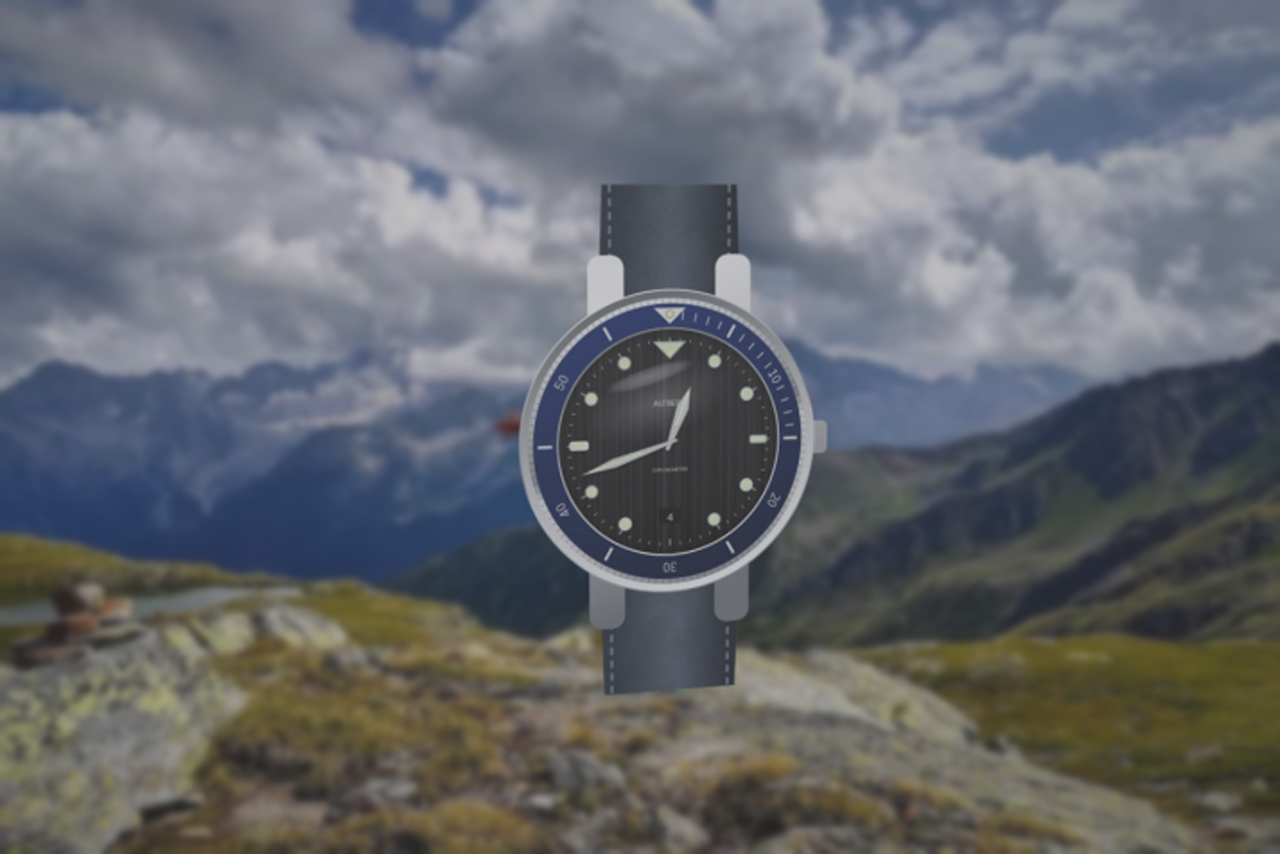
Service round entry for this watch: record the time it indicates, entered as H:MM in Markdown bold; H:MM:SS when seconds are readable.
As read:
**12:42**
